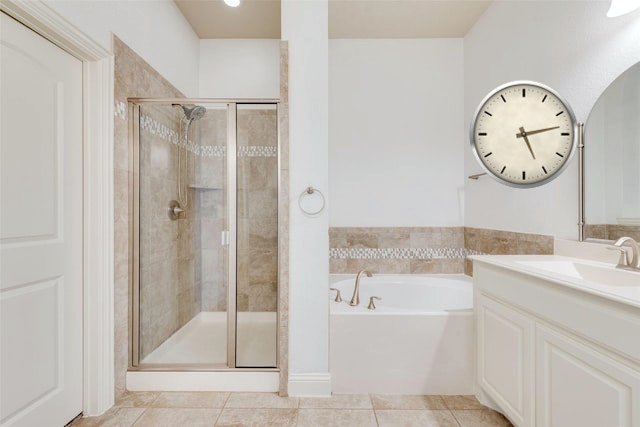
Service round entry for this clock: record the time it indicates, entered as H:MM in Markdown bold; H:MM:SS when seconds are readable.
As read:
**5:13**
